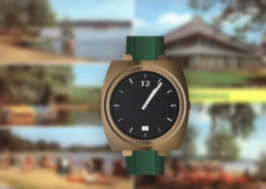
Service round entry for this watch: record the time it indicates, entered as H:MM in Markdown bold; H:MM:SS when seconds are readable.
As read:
**1:06**
